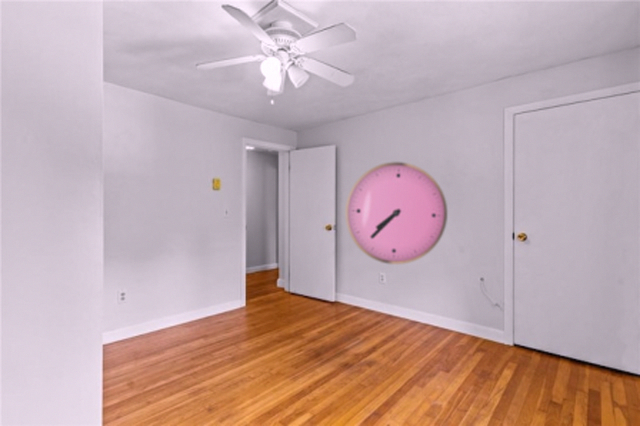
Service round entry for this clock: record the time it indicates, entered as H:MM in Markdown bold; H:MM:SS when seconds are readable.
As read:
**7:37**
